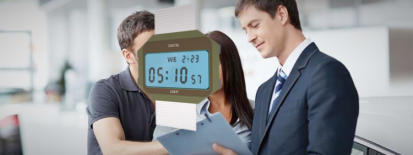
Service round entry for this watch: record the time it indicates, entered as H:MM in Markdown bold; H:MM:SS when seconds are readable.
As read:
**5:10:57**
